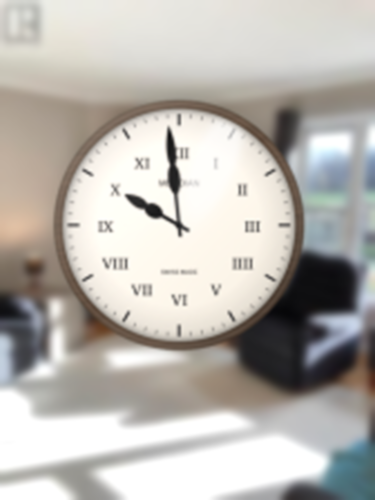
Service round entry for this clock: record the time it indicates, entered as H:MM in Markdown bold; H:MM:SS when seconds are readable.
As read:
**9:59**
